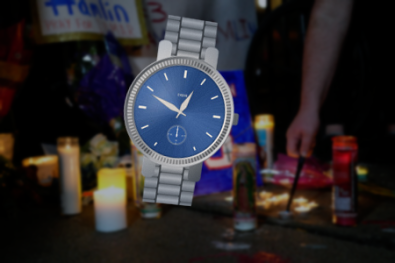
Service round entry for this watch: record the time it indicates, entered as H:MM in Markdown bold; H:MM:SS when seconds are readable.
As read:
**12:49**
